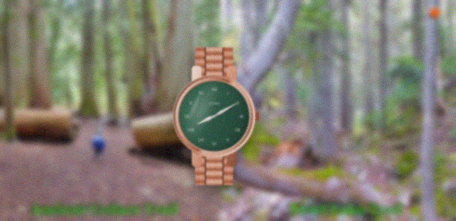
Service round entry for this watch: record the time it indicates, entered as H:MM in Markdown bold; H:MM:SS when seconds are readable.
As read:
**8:10**
